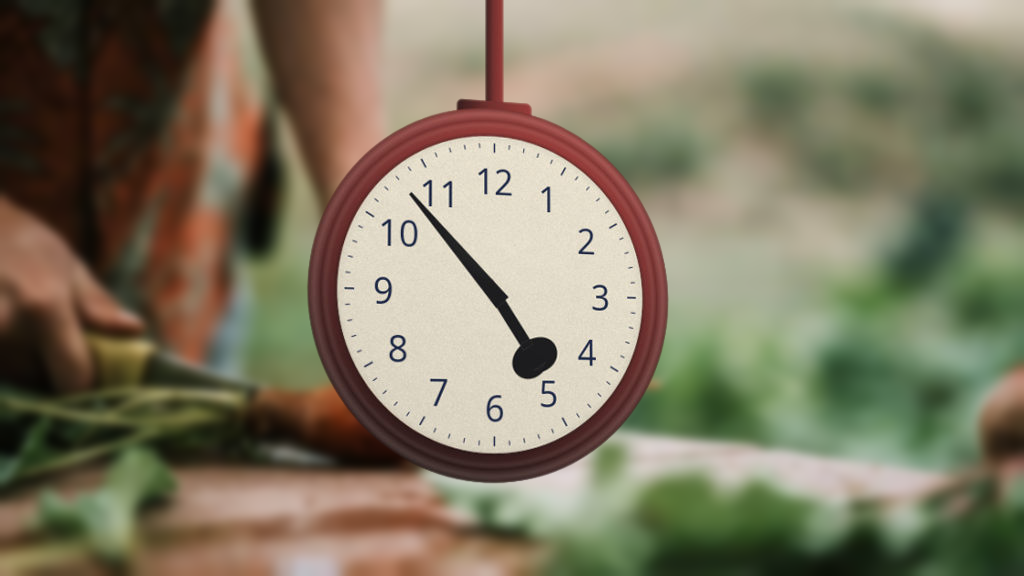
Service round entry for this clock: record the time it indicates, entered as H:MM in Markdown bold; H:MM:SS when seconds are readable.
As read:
**4:53**
